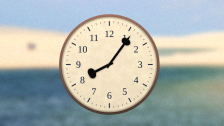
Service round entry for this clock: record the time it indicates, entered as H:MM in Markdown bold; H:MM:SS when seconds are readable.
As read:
**8:06**
